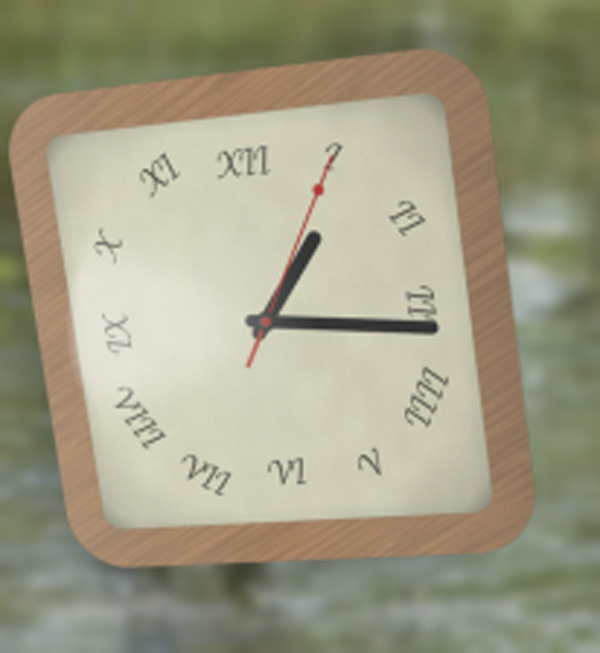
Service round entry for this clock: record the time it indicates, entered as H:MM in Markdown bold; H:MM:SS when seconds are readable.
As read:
**1:16:05**
